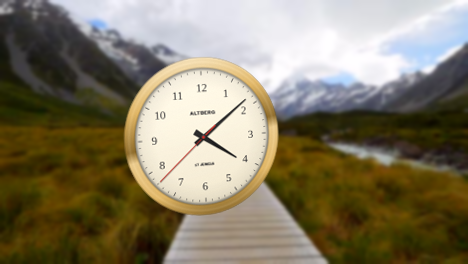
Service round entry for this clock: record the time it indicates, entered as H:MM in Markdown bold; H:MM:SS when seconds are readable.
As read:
**4:08:38**
